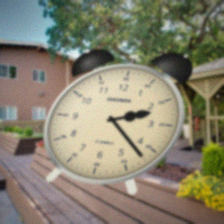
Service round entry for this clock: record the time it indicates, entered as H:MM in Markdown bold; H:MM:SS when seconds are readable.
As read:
**2:22**
